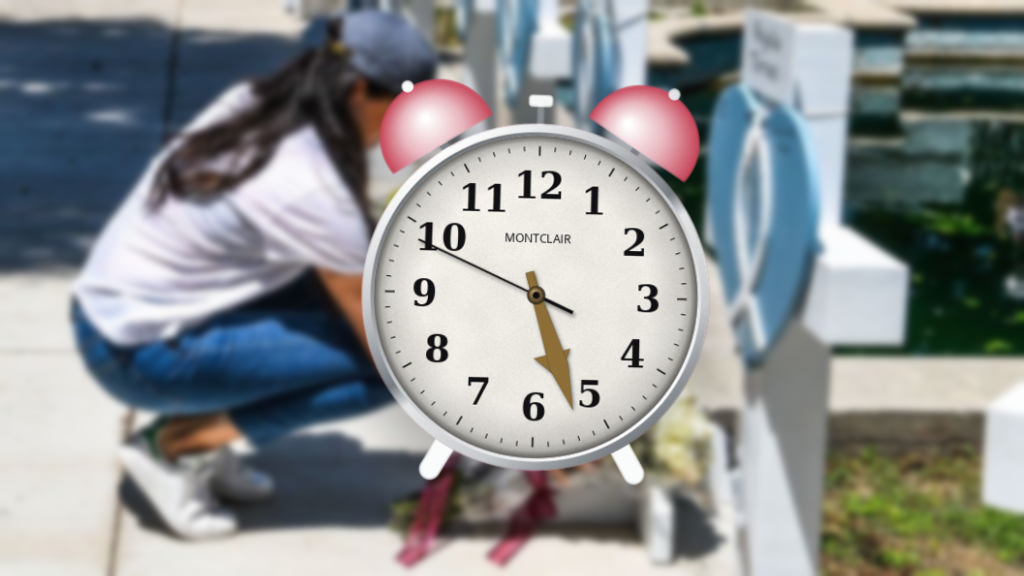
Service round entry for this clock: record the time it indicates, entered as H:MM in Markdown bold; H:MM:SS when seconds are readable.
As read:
**5:26:49**
